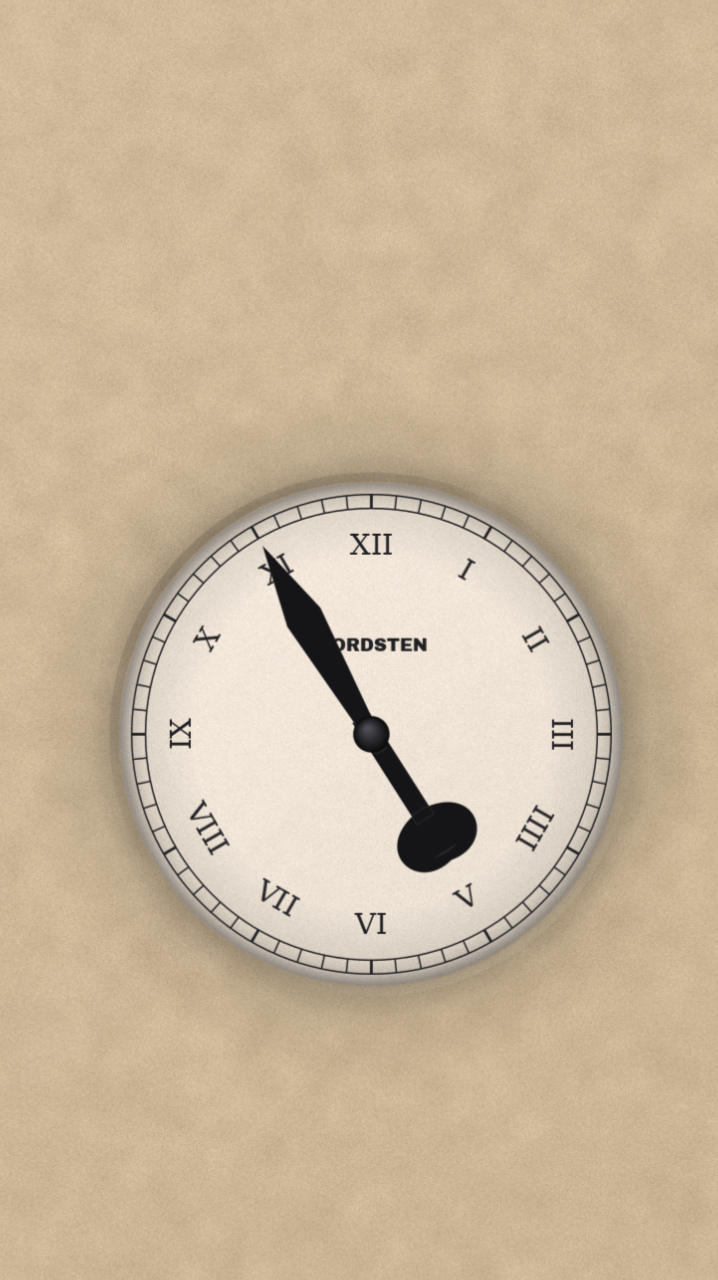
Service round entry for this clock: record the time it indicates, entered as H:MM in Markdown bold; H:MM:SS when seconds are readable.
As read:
**4:55**
